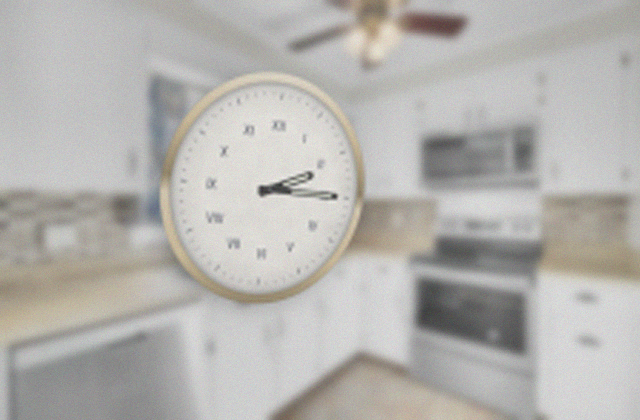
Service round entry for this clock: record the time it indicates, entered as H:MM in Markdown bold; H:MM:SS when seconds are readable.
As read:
**2:15**
